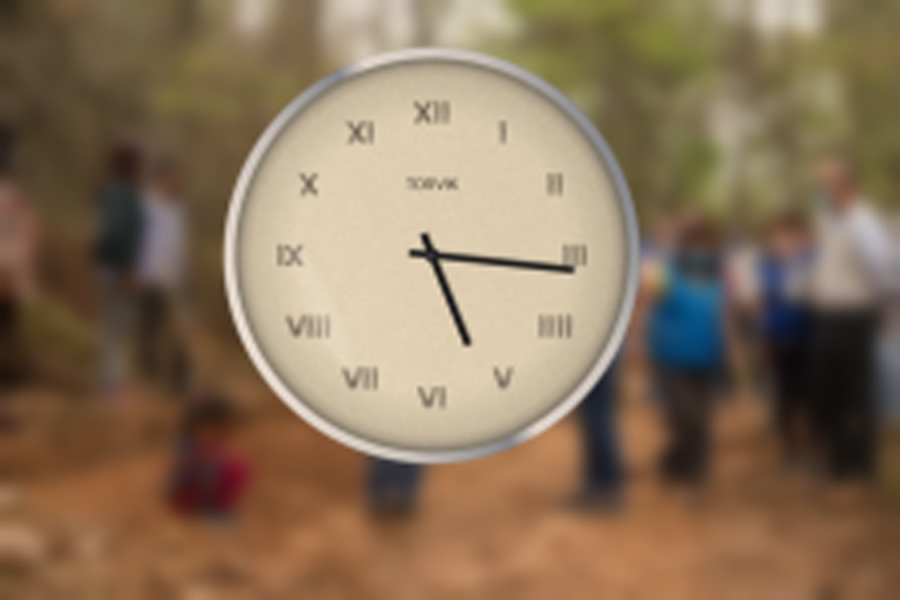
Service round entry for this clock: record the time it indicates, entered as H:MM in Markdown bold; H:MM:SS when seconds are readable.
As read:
**5:16**
